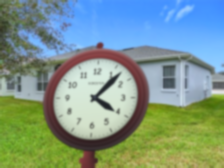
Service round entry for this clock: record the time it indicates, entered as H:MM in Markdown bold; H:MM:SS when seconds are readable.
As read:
**4:07**
